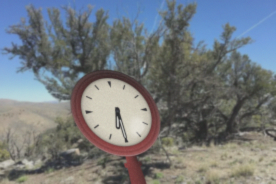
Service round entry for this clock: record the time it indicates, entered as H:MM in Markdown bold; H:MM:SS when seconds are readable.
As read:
**6:30**
